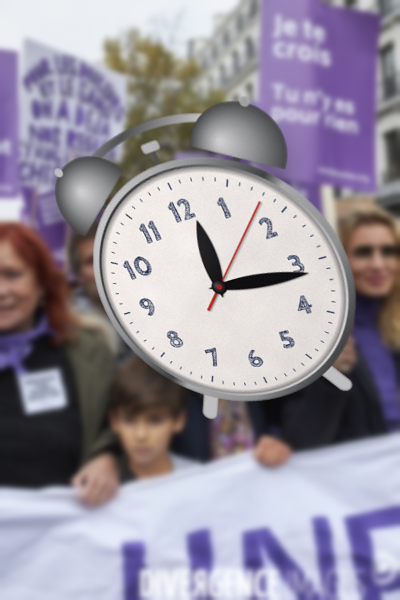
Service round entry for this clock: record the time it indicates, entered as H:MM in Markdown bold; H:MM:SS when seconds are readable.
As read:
**12:16:08**
